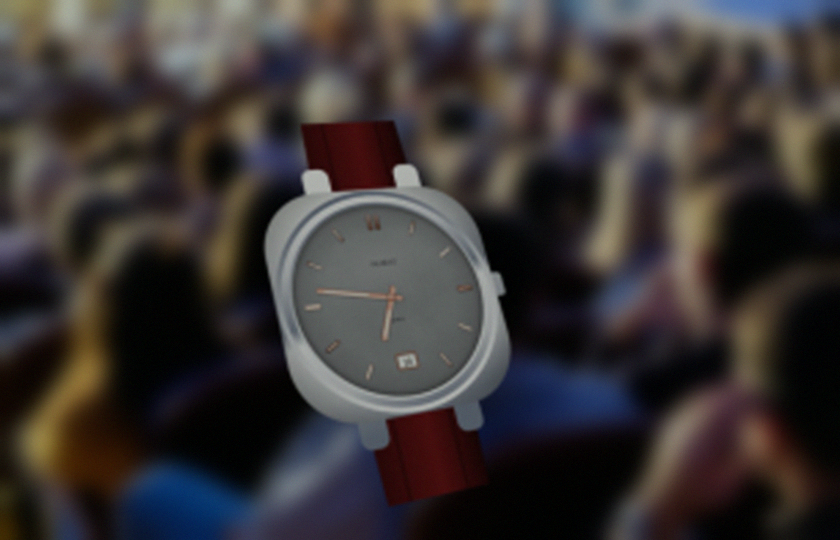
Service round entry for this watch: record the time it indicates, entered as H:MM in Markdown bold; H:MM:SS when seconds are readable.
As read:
**6:47**
